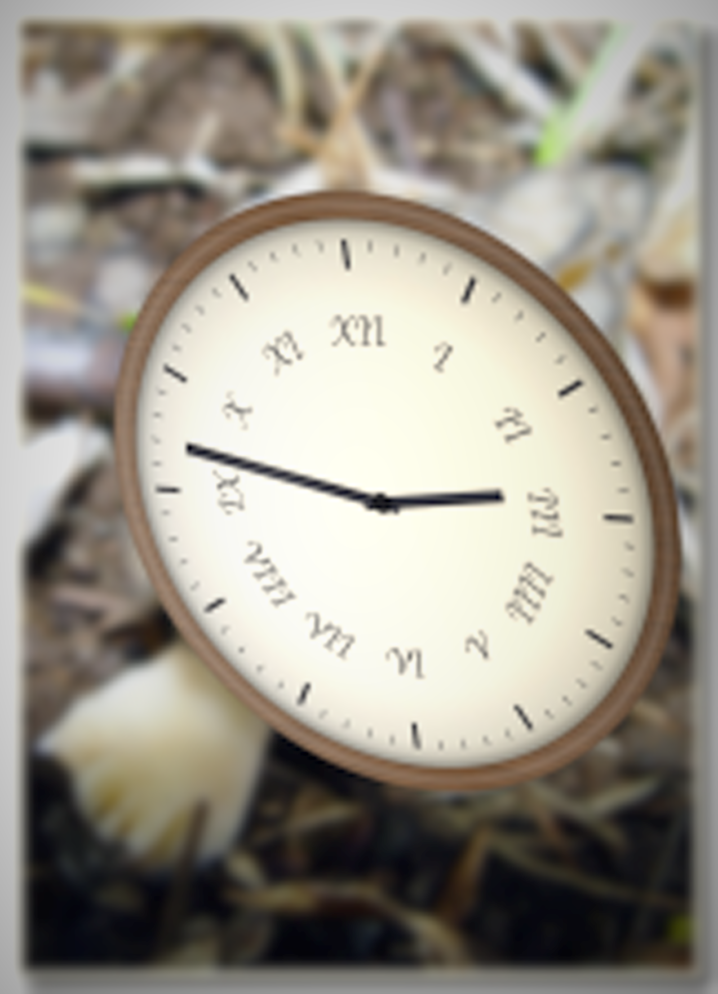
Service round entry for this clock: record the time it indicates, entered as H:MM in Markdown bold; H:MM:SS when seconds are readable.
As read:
**2:47**
